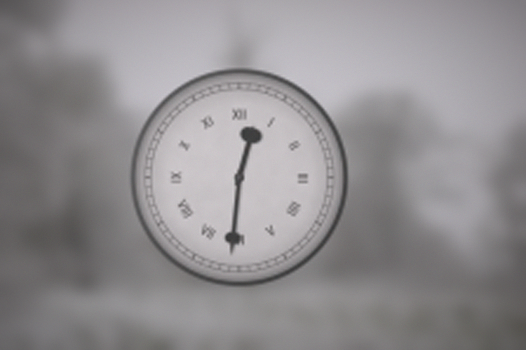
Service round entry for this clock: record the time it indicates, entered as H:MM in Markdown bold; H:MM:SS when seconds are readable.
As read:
**12:31**
